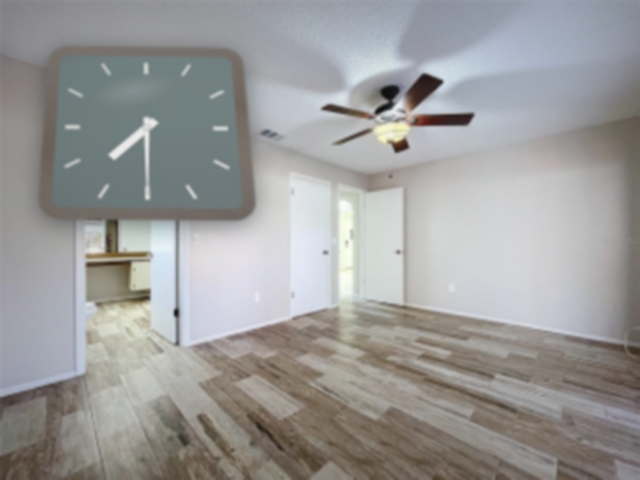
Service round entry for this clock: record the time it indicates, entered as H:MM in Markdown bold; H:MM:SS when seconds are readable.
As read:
**7:30**
